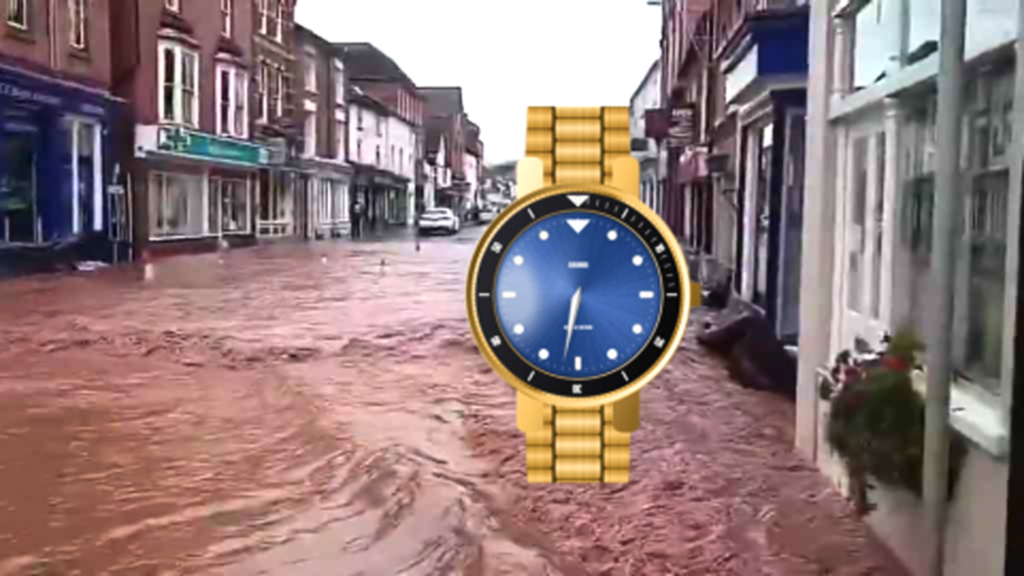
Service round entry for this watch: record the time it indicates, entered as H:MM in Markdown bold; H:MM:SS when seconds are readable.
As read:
**6:32**
